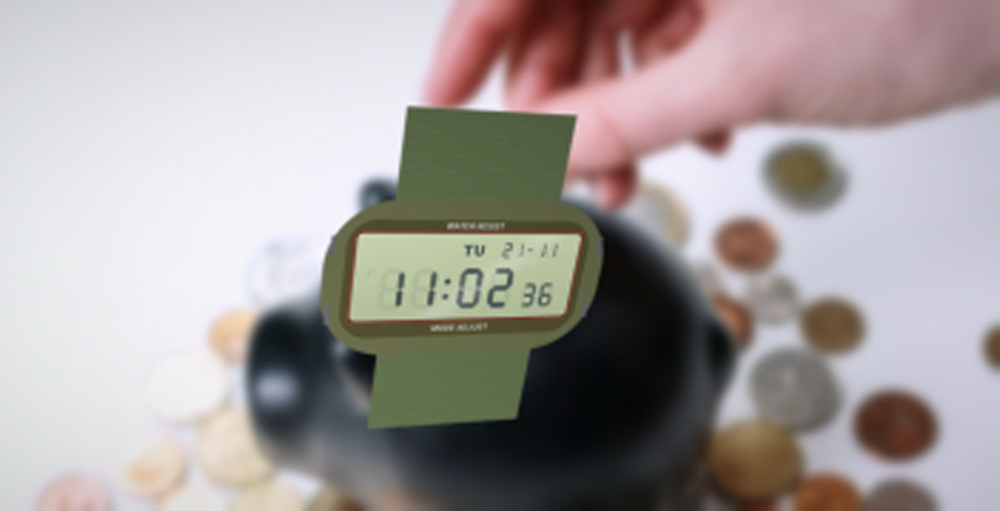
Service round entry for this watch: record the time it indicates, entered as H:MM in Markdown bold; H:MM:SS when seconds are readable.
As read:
**11:02:36**
